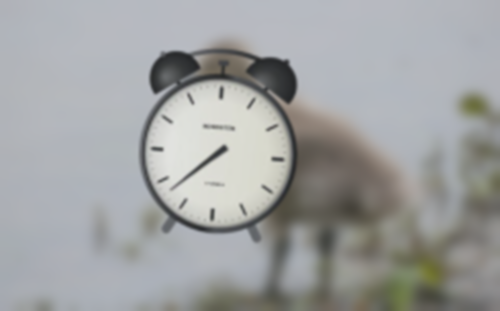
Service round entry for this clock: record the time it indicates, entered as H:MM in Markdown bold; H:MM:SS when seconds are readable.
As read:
**7:38**
